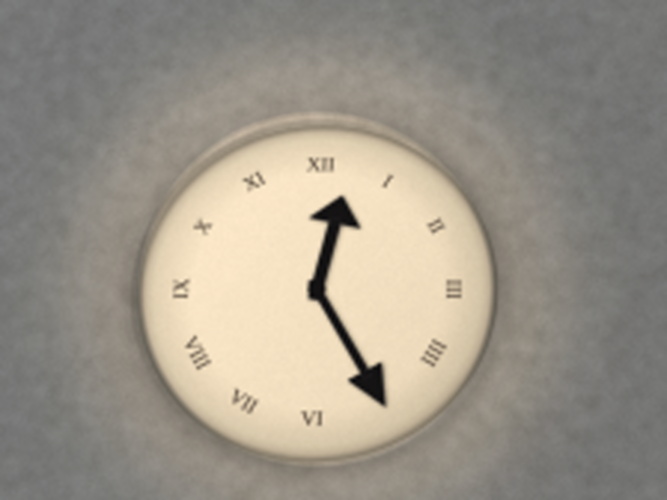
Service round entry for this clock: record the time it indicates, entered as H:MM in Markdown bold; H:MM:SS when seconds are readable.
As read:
**12:25**
